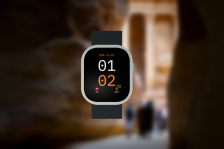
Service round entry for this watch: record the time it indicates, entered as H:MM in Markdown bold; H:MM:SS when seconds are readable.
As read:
**1:02**
